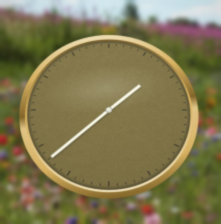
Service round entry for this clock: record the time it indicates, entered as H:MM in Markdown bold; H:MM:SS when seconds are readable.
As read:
**1:38**
